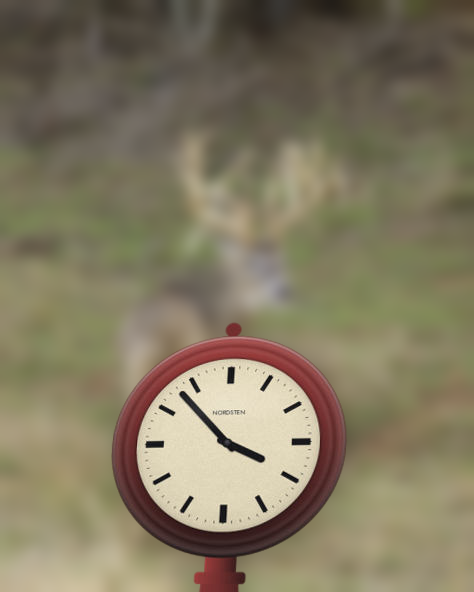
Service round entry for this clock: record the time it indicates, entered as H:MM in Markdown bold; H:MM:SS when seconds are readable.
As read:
**3:53**
